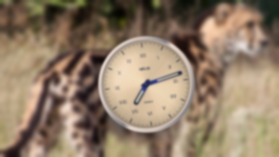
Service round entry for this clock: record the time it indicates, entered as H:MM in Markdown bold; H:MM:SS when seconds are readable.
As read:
**7:13**
